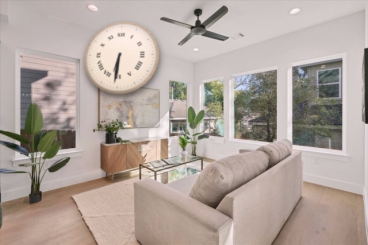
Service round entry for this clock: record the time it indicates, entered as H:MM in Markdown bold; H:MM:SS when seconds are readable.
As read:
**6:31**
